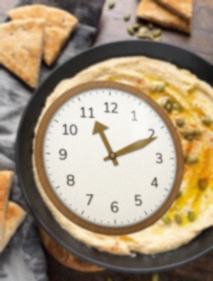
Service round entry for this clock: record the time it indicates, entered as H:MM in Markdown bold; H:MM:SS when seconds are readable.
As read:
**11:11**
